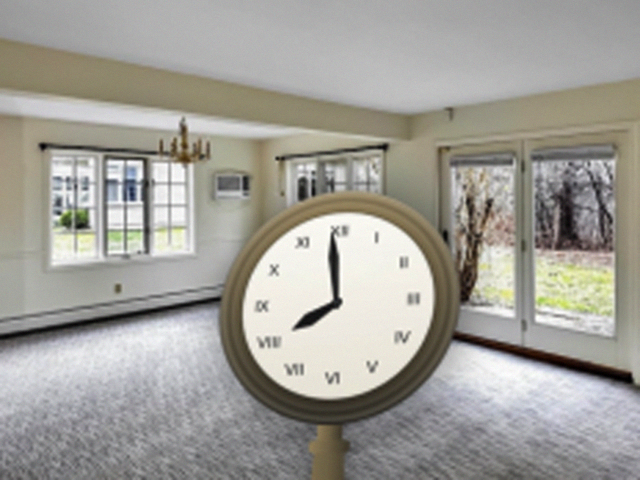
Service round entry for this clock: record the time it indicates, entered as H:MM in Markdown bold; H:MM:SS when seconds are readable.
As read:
**7:59**
